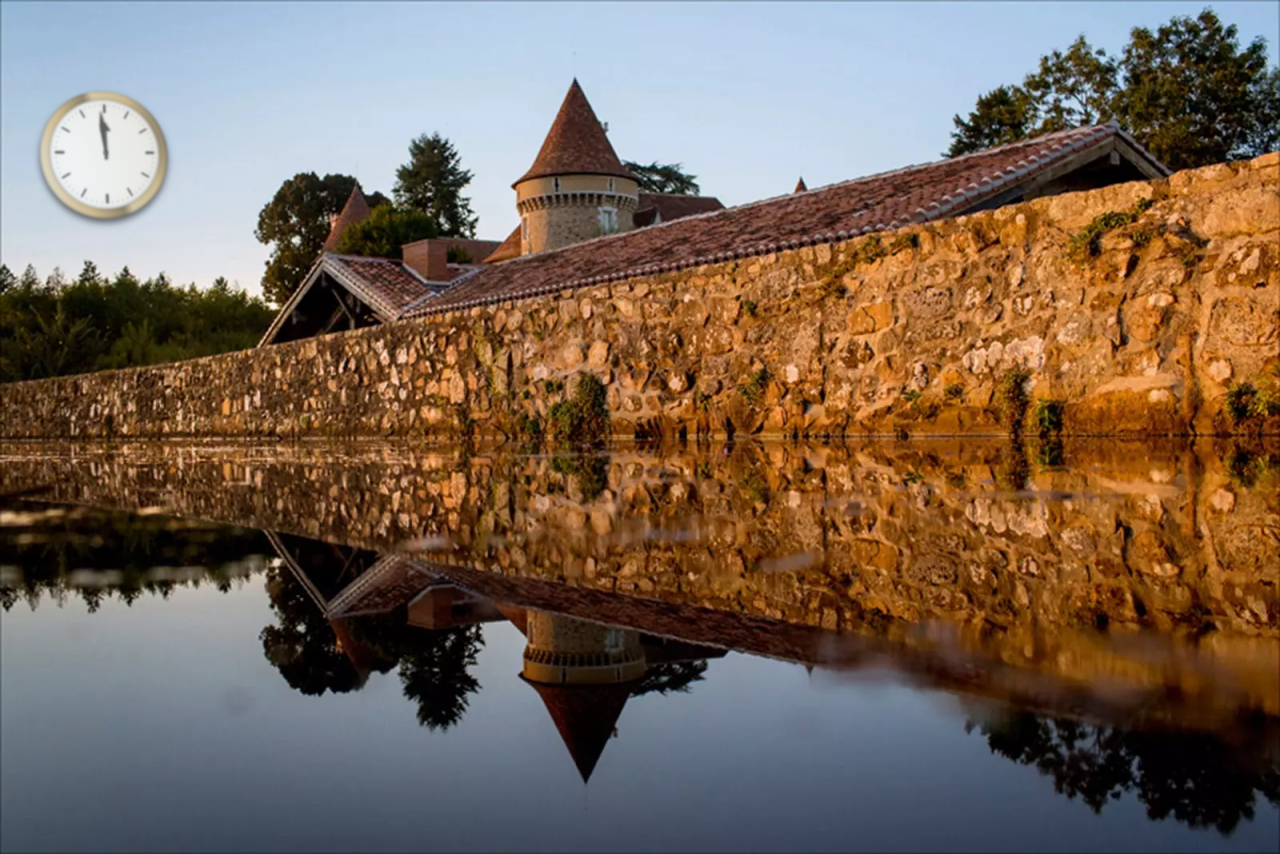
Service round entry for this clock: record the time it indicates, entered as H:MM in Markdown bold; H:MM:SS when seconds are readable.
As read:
**11:59**
